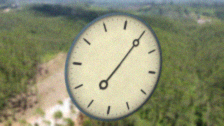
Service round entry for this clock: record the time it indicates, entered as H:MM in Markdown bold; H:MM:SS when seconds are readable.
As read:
**7:05**
